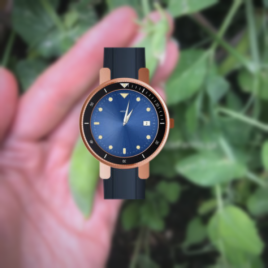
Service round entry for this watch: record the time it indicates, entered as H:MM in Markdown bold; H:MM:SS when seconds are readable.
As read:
**1:02**
